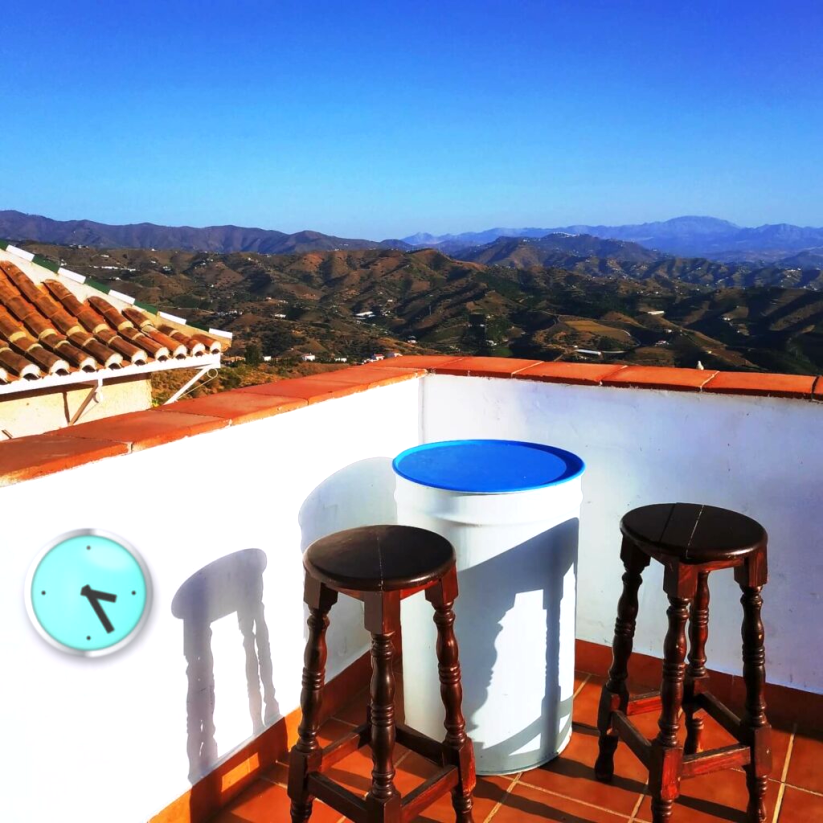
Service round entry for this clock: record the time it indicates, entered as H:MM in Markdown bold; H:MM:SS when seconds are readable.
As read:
**3:25**
